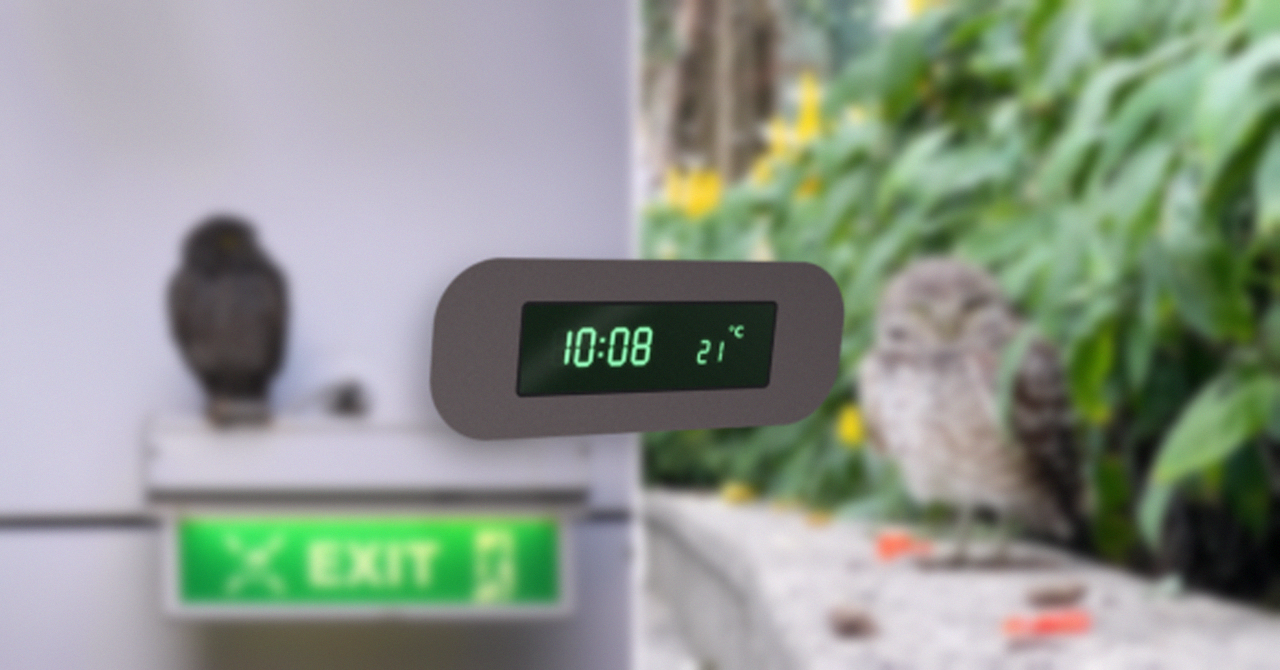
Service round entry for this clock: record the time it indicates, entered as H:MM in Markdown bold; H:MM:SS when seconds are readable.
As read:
**10:08**
